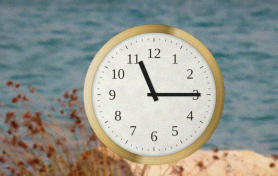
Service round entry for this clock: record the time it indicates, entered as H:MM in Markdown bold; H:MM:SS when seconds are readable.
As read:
**11:15**
